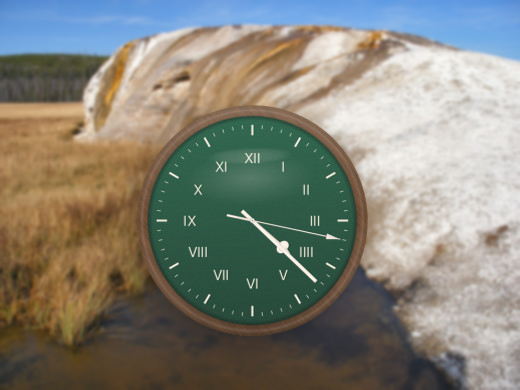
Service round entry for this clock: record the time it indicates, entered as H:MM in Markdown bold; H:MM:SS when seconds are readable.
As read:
**4:22:17**
